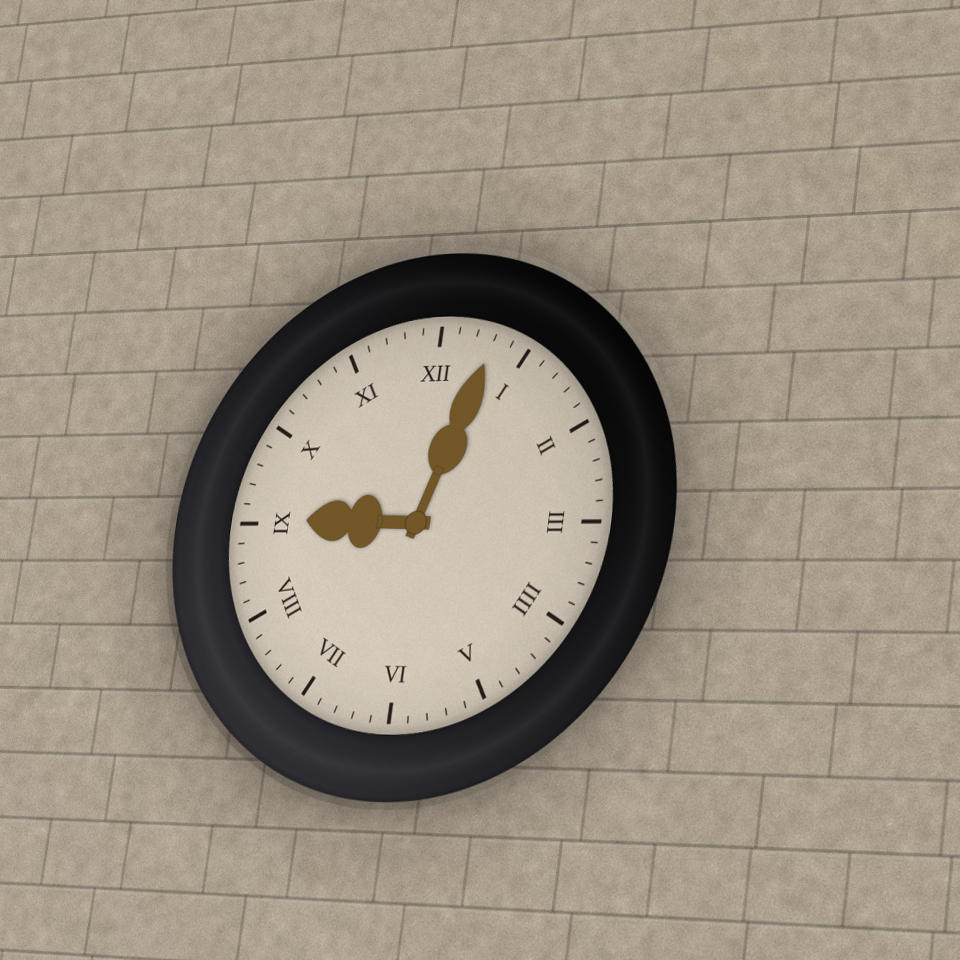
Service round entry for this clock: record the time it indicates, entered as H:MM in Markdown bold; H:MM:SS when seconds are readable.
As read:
**9:03**
